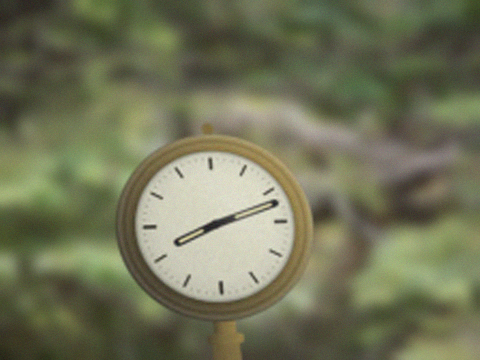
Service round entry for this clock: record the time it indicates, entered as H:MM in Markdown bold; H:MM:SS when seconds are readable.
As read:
**8:12**
